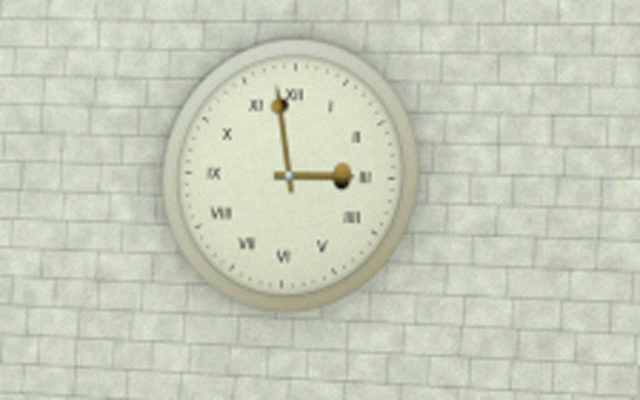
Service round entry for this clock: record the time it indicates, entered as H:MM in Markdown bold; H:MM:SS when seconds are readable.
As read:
**2:58**
